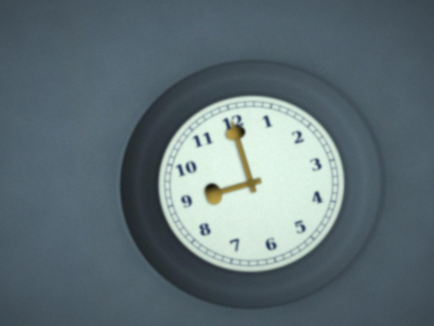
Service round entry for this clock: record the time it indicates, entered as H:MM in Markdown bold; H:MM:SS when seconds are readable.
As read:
**9:00**
